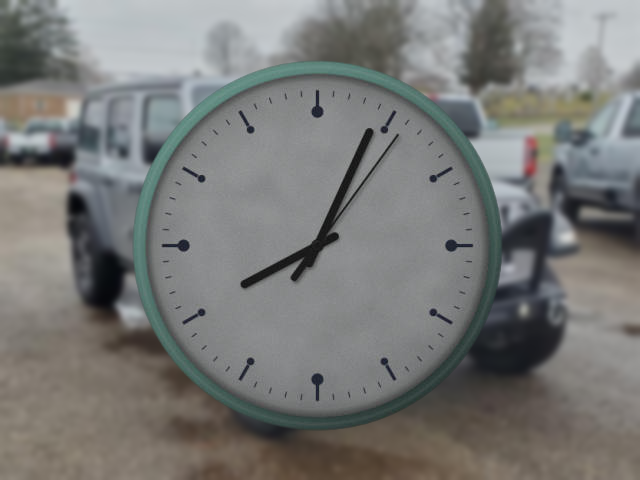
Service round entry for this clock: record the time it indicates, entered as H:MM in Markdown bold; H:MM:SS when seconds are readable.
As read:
**8:04:06**
